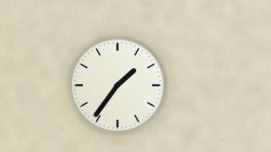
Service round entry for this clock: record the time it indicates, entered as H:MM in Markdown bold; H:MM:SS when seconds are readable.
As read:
**1:36**
